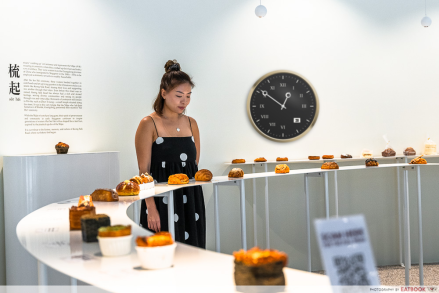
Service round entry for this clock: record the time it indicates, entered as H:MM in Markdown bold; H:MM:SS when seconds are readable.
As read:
**12:51**
